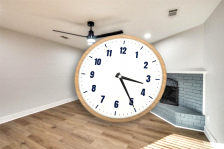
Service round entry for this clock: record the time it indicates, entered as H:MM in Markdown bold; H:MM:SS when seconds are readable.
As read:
**3:25**
